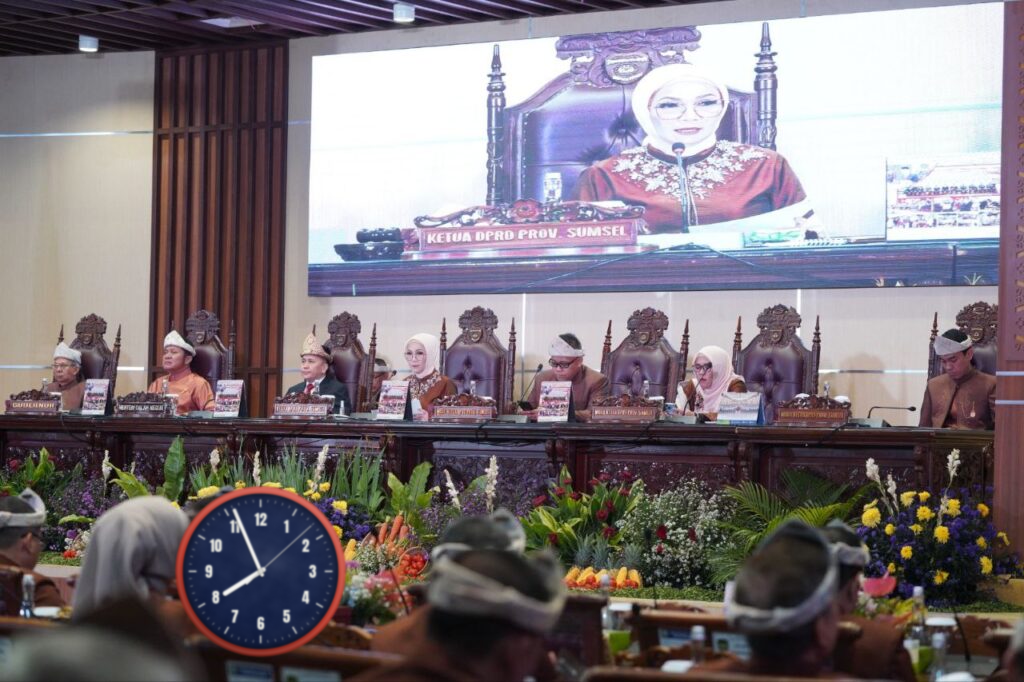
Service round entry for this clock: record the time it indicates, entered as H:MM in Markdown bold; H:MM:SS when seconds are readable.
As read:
**7:56:08**
